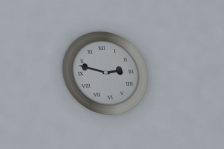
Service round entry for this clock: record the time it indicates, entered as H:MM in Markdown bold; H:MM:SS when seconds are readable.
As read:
**2:48**
